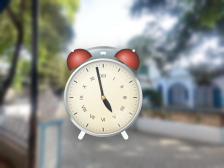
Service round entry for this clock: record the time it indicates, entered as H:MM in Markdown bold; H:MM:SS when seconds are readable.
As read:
**4:58**
